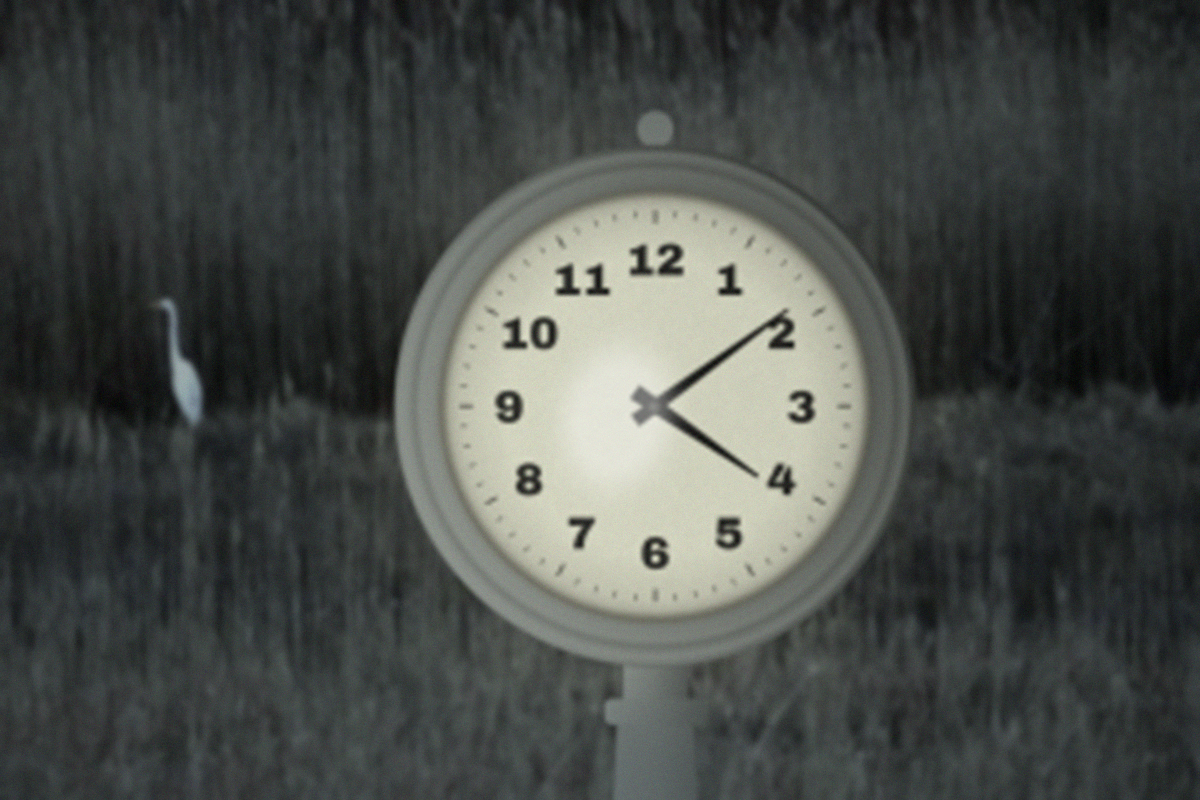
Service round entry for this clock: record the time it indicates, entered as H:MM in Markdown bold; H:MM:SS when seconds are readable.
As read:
**4:09**
